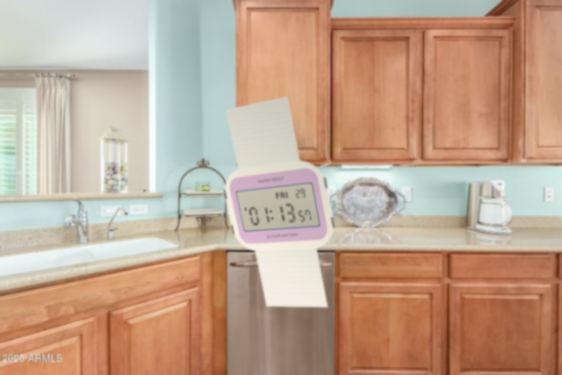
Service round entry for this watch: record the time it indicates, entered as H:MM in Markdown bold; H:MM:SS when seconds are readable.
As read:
**1:13:57**
